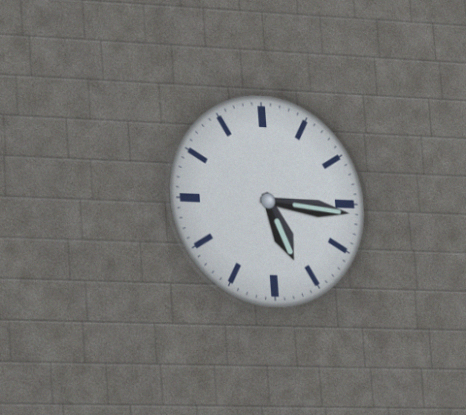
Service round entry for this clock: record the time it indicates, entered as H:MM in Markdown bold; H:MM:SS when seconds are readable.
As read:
**5:16**
